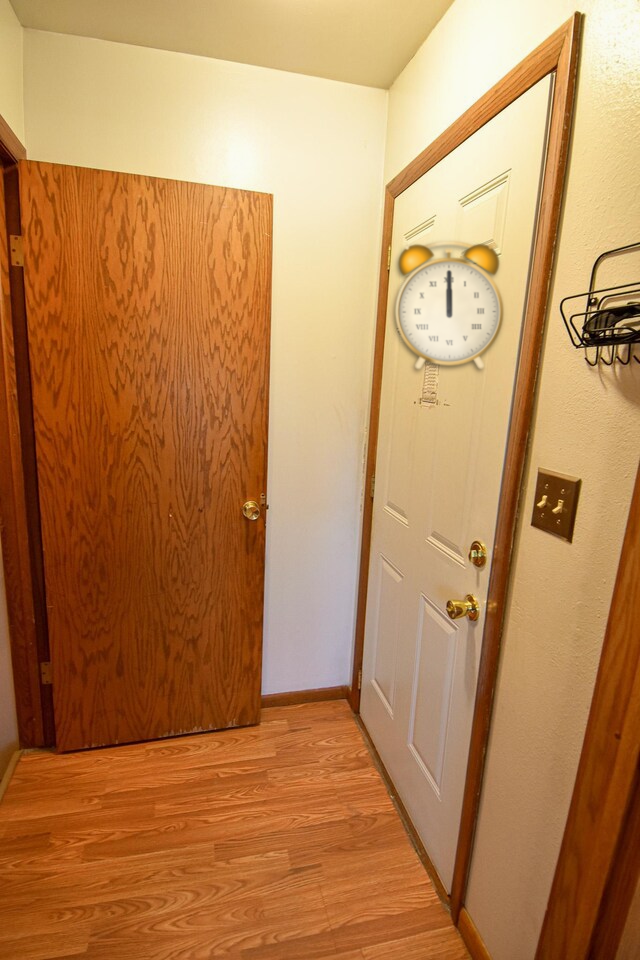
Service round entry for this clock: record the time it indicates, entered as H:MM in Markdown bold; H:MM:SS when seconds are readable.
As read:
**12:00**
